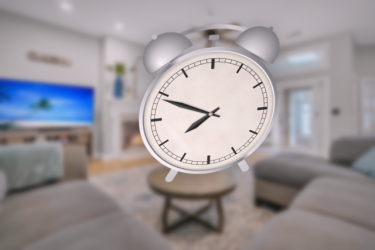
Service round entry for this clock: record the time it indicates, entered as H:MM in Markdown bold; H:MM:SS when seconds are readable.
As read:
**7:49**
